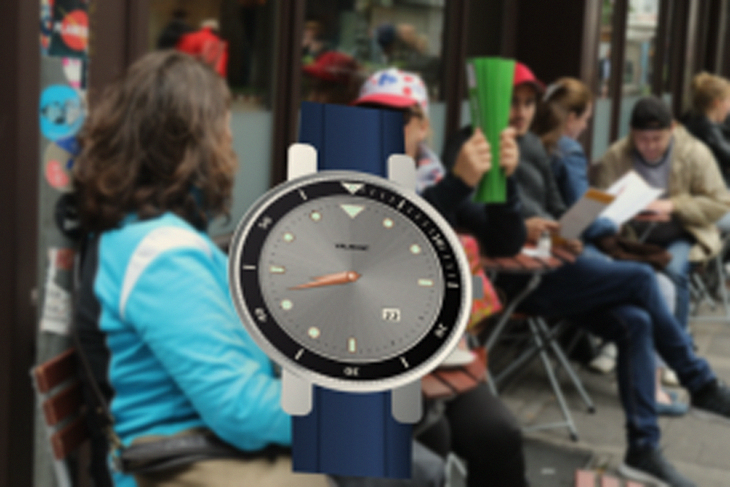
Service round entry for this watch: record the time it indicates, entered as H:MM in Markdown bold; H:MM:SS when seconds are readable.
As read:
**8:42**
